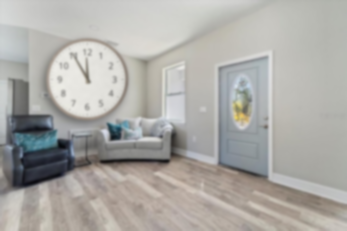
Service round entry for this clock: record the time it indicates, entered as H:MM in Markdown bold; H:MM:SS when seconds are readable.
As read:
**11:55**
